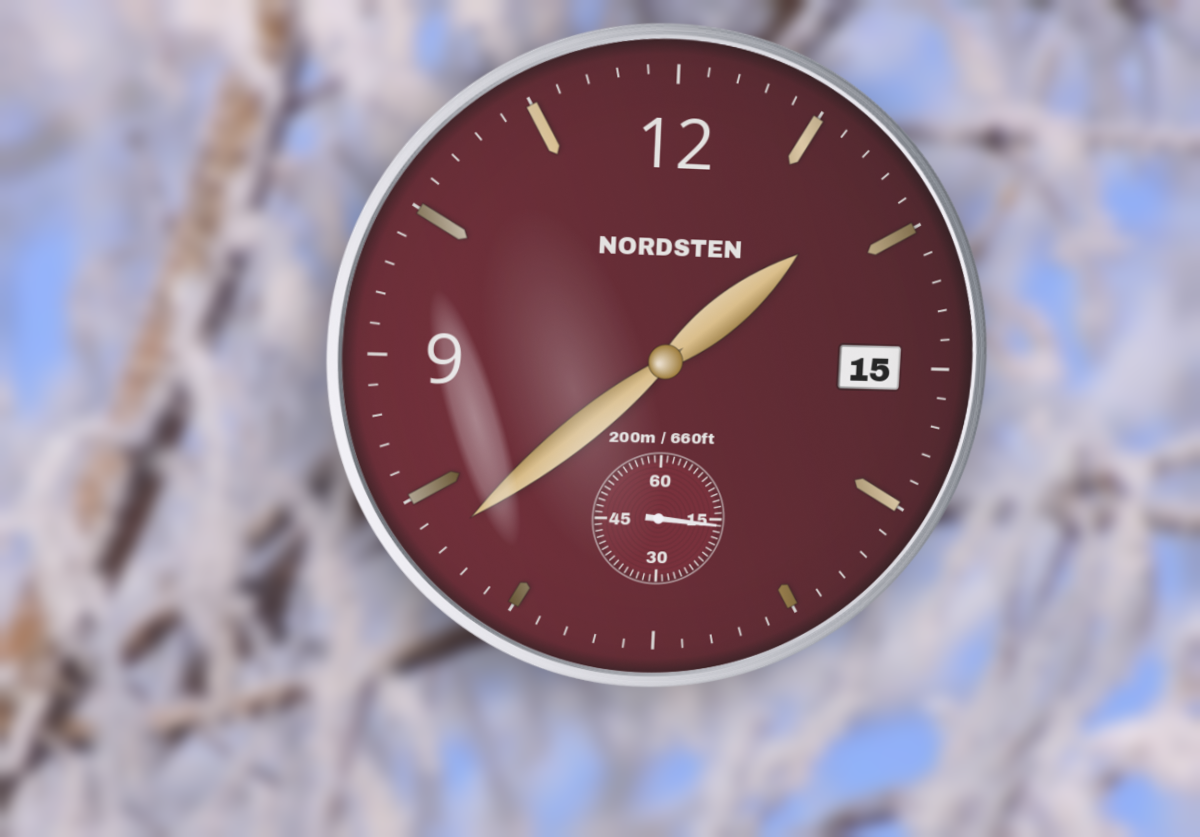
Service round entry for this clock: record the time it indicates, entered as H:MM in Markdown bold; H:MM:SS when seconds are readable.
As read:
**1:38:16**
